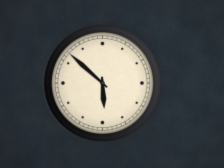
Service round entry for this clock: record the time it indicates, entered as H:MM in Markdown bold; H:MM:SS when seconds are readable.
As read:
**5:52**
